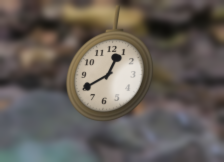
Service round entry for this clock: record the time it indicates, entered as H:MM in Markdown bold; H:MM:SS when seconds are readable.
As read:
**12:40**
